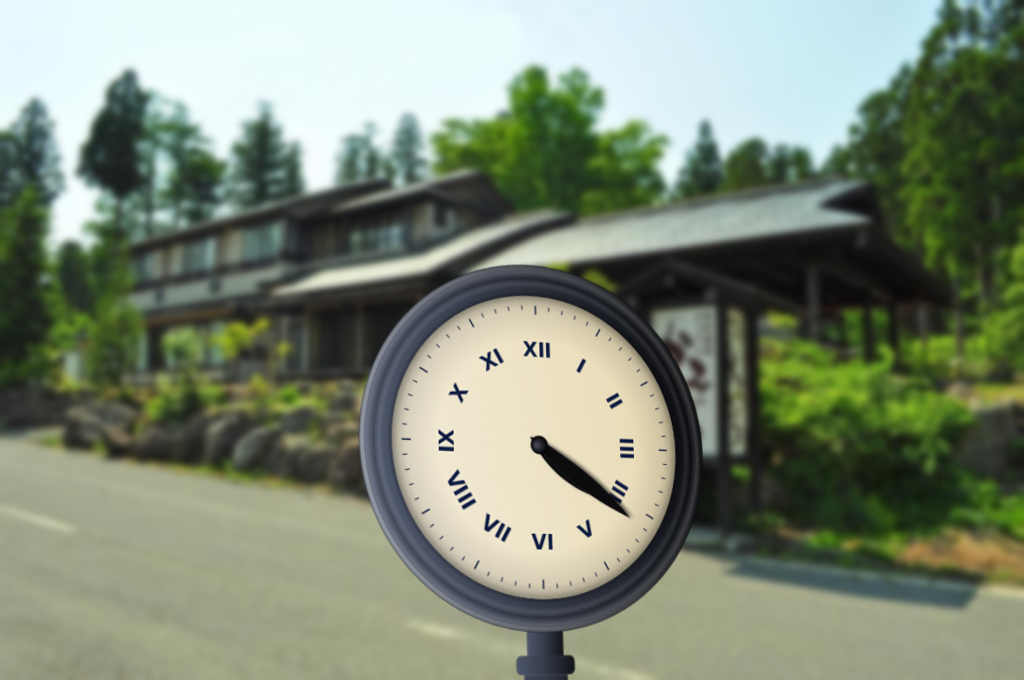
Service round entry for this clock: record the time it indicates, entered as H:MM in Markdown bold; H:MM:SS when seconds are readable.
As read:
**4:21**
